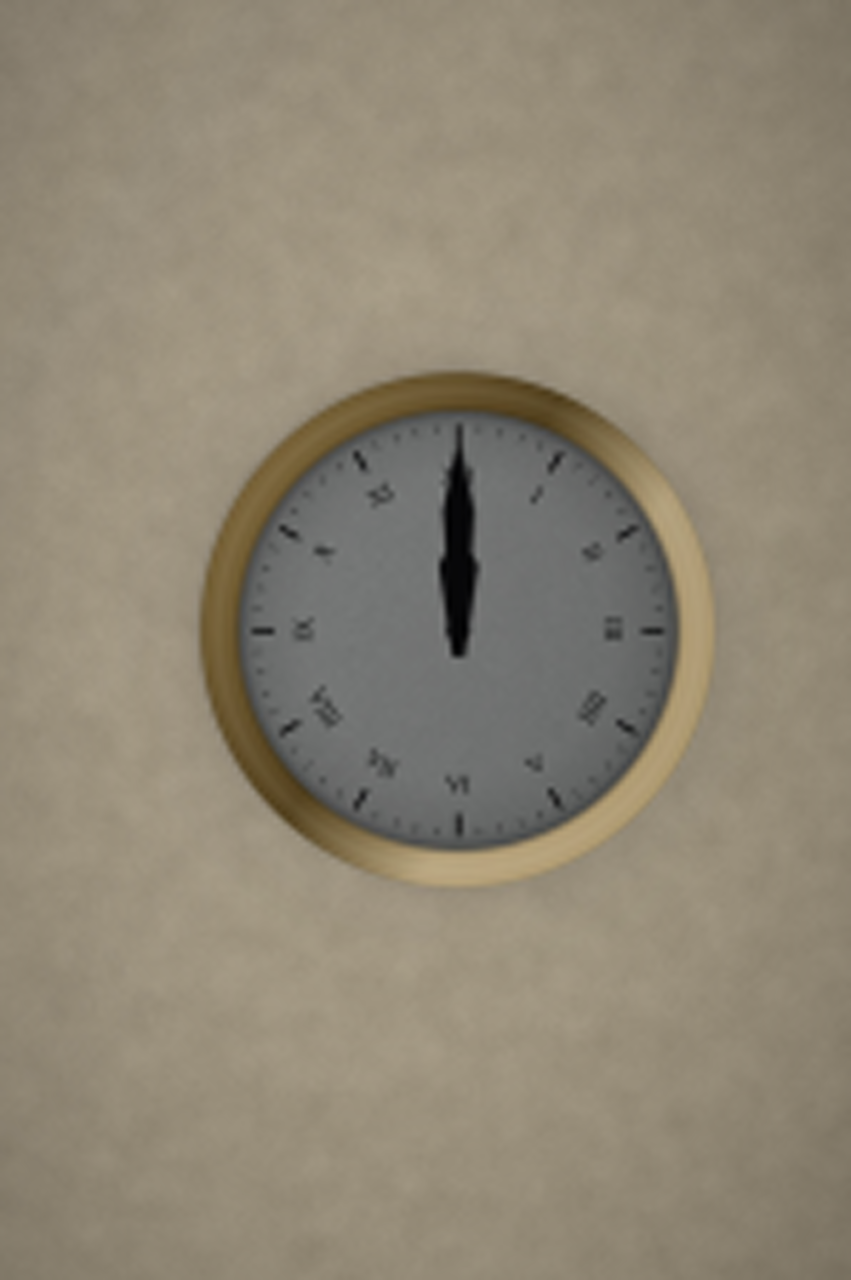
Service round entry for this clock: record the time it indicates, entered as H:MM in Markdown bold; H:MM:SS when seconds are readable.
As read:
**12:00**
